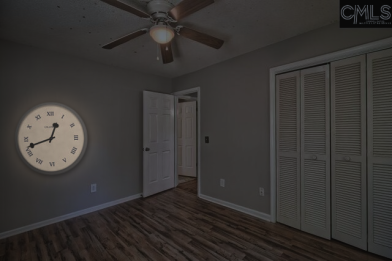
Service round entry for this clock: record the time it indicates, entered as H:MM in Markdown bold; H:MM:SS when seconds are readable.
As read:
**12:42**
